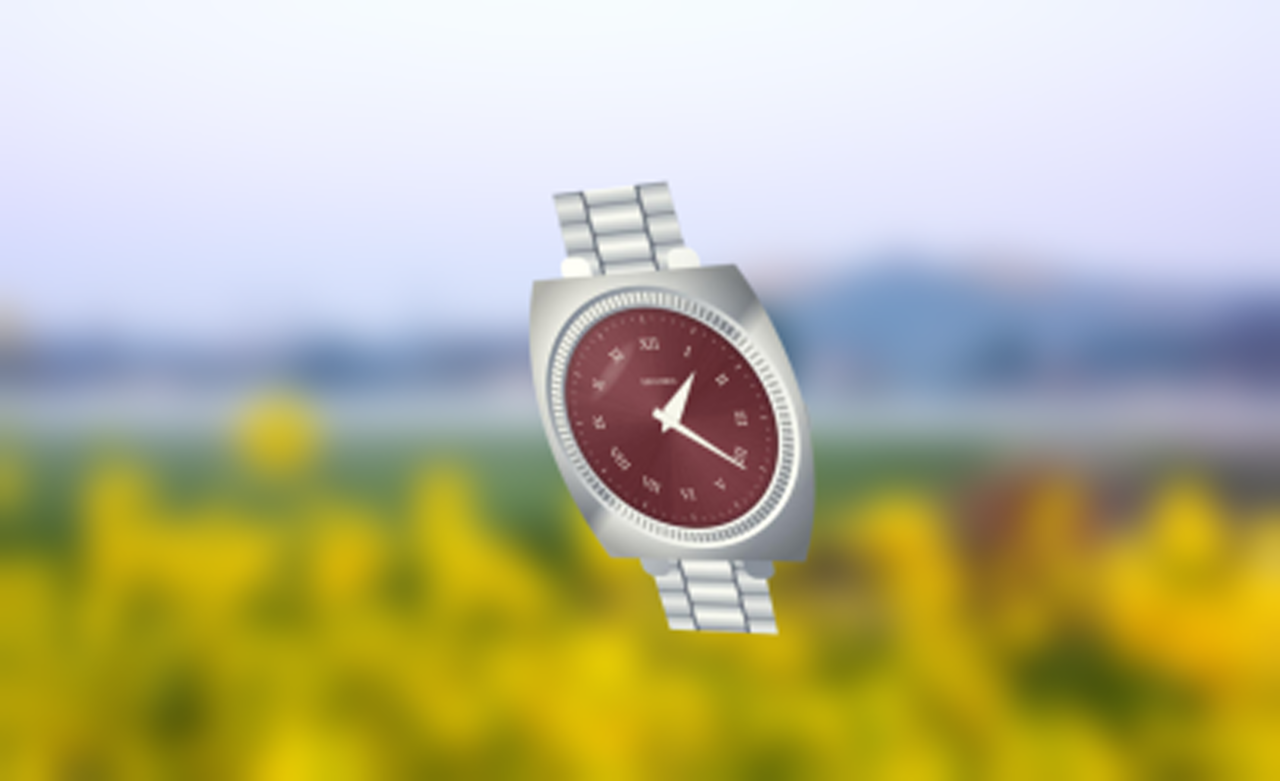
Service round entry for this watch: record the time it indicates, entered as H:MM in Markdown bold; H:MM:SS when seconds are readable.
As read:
**1:21**
